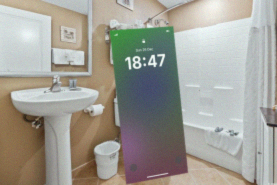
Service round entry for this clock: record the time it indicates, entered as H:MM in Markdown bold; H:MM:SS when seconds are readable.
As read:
**18:47**
